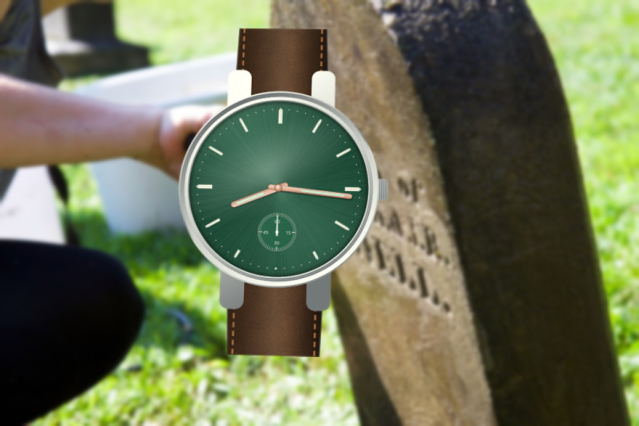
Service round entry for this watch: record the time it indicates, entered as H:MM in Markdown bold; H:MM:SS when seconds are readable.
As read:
**8:16**
